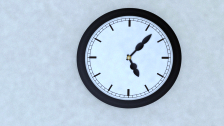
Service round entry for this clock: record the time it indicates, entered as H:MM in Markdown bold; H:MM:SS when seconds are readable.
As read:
**5:07**
